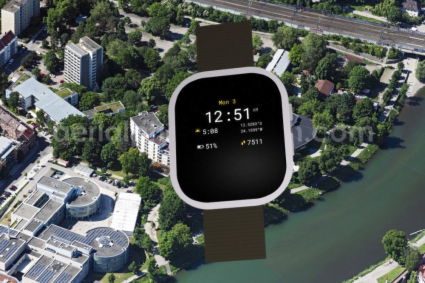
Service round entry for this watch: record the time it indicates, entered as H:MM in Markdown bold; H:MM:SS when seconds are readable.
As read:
**12:51**
